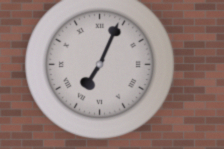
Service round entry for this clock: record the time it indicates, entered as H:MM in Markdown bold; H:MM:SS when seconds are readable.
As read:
**7:04**
